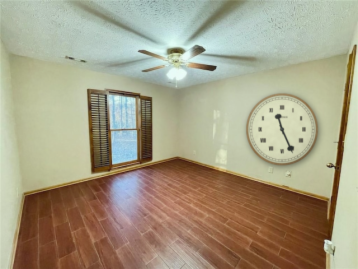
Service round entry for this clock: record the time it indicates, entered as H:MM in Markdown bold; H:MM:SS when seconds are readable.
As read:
**11:26**
